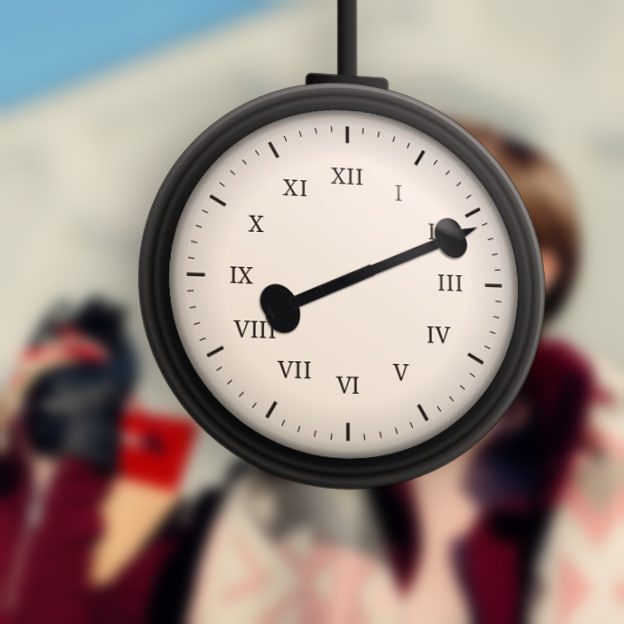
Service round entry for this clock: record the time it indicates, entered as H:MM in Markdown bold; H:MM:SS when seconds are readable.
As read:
**8:11**
